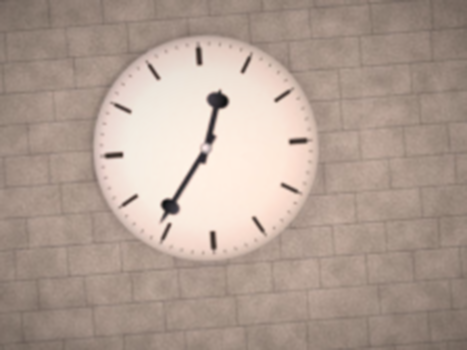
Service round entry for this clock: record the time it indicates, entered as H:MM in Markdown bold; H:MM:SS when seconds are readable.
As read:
**12:36**
